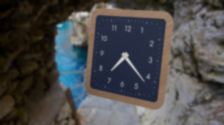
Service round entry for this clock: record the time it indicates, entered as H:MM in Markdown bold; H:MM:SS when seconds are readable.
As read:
**7:22**
